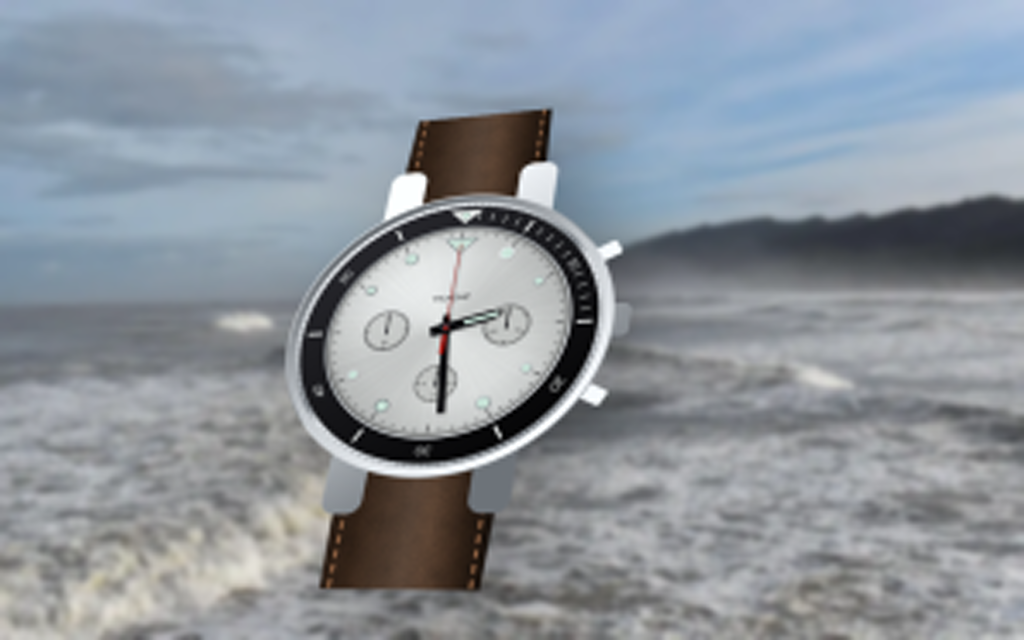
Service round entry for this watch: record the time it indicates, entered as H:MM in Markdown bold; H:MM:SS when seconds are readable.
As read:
**2:29**
